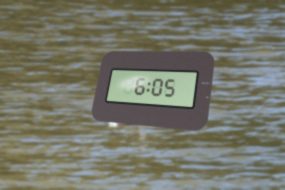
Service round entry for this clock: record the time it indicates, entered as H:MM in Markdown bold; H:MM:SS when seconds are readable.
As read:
**6:05**
